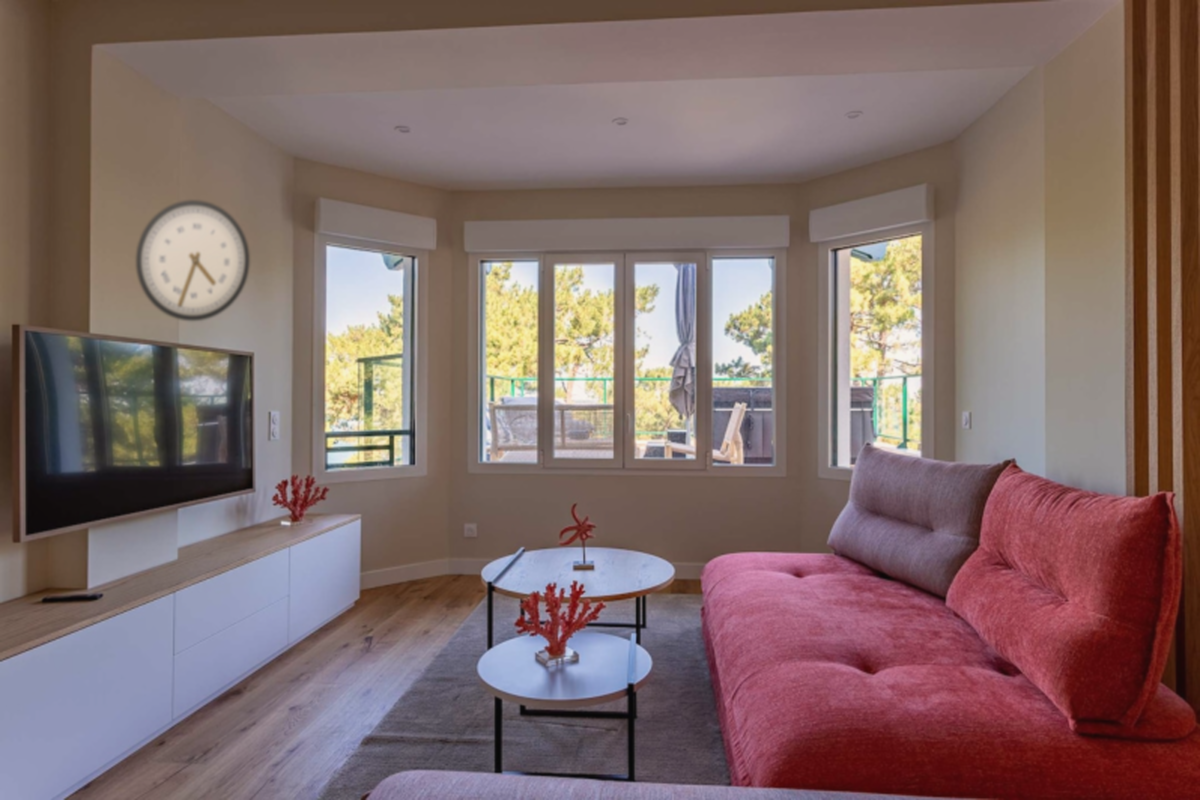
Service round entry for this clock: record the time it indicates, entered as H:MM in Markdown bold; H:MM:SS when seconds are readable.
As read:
**4:33**
